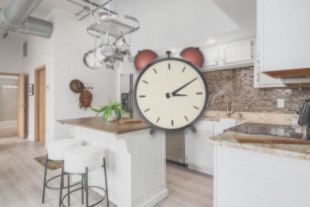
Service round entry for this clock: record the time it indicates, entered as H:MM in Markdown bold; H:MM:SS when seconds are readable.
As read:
**3:10**
